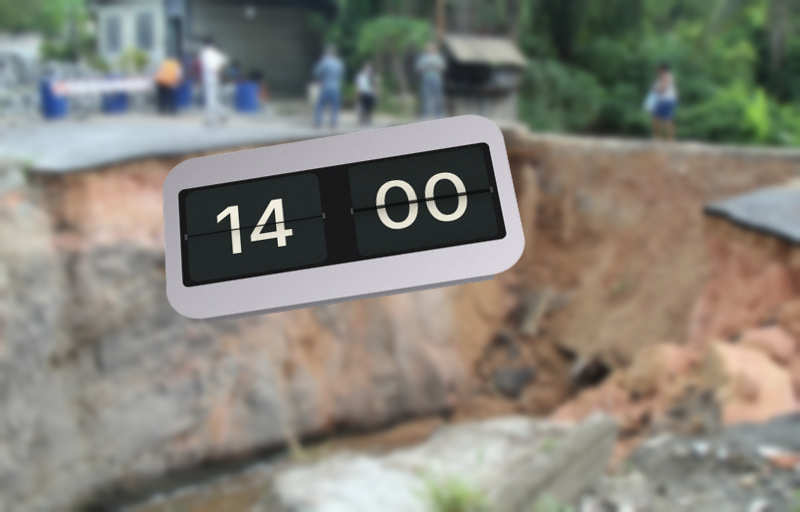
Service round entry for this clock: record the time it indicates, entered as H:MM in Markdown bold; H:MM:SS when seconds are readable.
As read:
**14:00**
